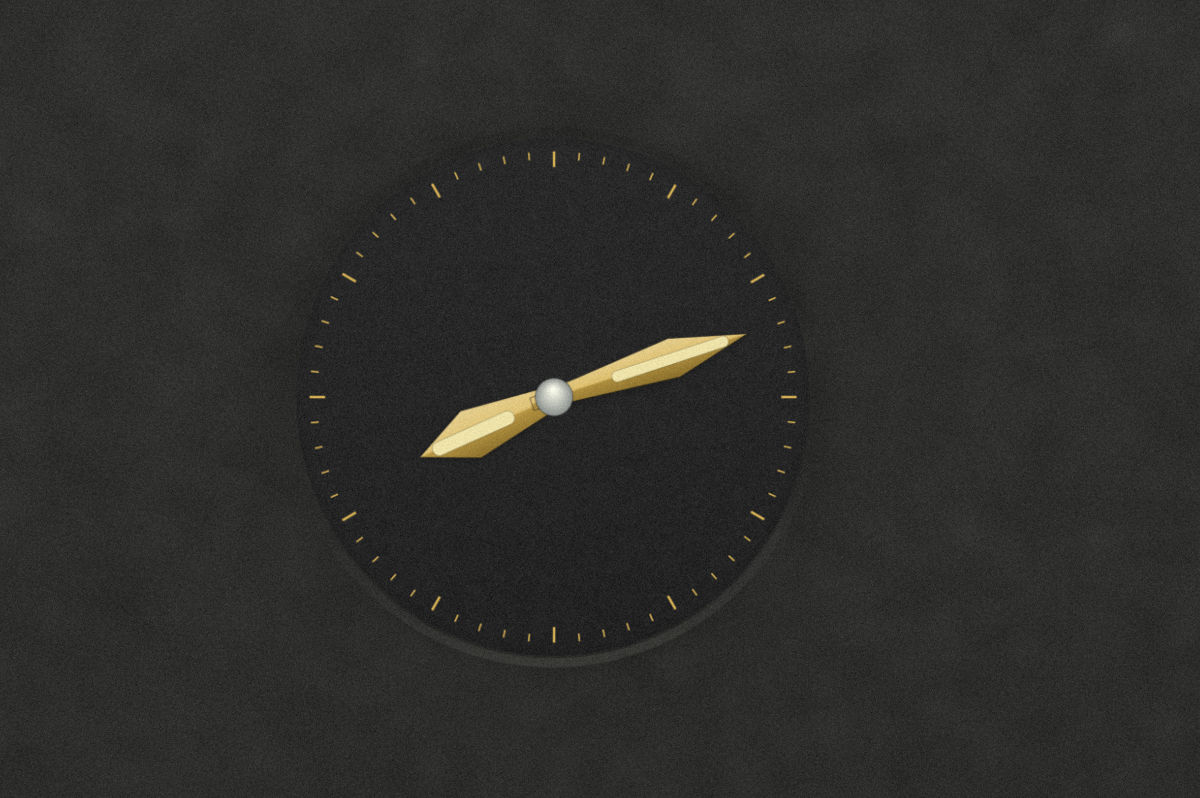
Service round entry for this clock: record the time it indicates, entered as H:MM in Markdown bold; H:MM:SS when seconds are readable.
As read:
**8:12**
